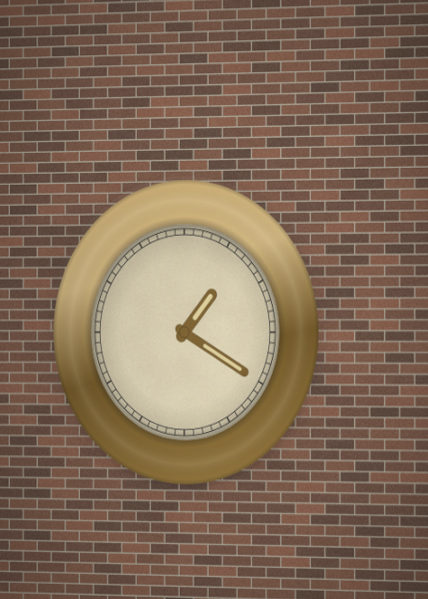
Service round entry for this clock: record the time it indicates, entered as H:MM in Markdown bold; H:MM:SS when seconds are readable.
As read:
**1:20**
